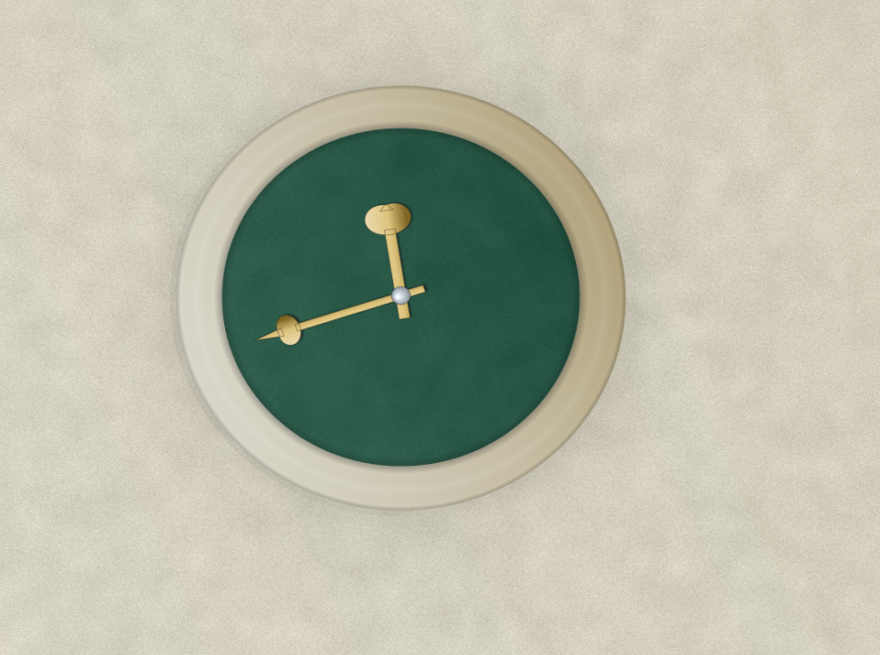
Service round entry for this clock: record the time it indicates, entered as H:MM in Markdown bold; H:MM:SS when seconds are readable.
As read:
**11:42**
